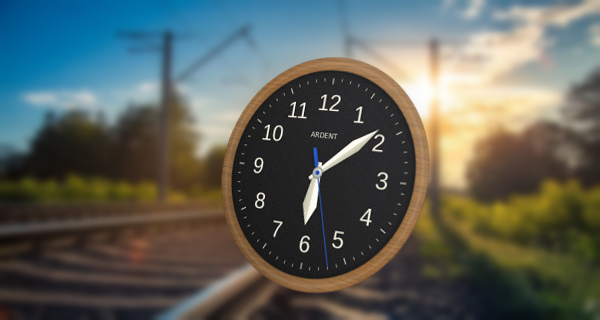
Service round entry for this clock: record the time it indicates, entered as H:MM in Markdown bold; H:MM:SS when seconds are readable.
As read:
**6:08:27**
